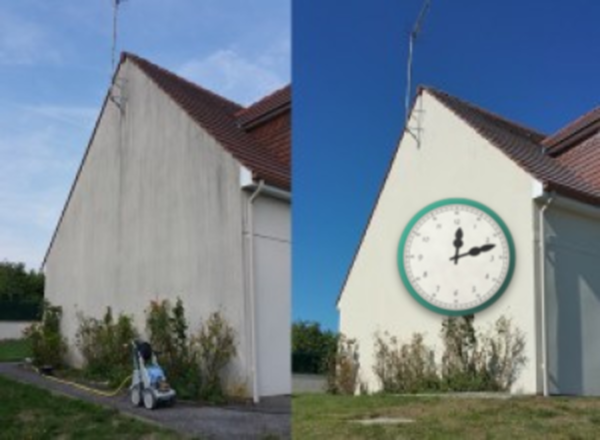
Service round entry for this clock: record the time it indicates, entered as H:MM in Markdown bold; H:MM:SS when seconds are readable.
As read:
**12:12**
